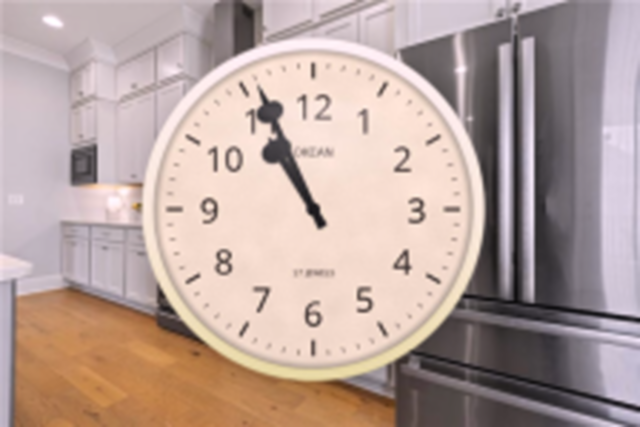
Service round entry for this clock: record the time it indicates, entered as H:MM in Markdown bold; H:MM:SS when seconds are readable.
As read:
**10:56**
